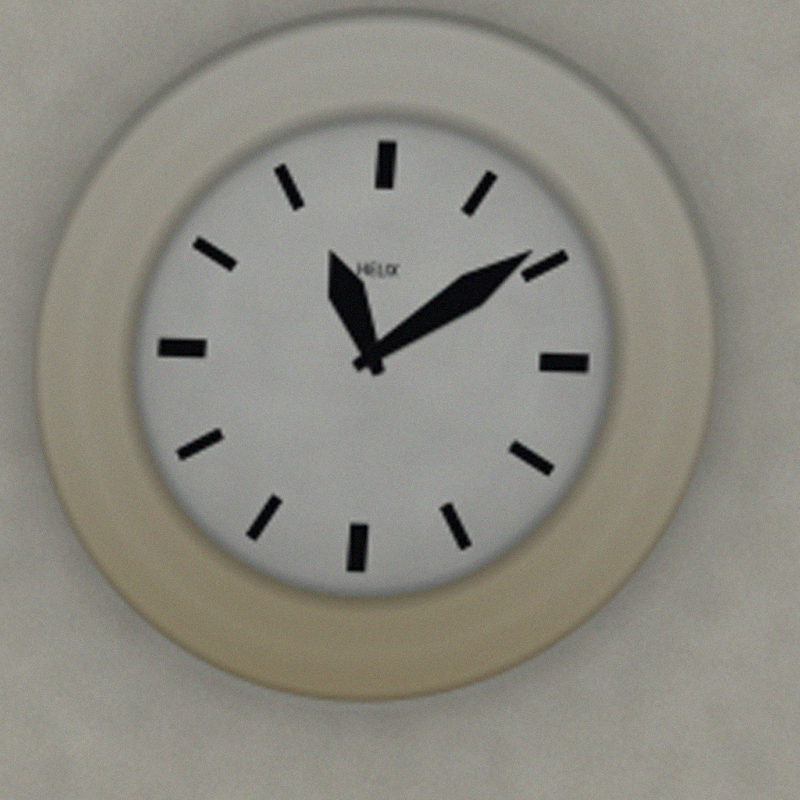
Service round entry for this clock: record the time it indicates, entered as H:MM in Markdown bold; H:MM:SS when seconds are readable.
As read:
**11:09**
